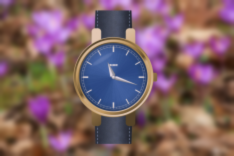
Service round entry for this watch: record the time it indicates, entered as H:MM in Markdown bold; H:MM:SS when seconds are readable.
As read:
**11:18**
